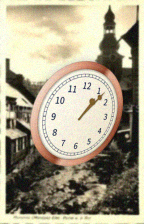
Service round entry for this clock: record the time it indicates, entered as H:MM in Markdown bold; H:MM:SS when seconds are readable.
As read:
**1:07**
